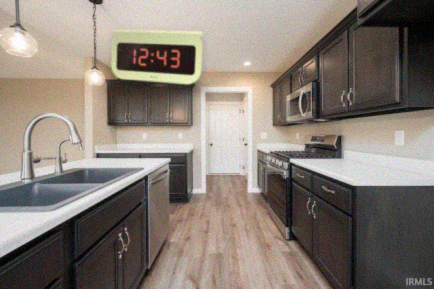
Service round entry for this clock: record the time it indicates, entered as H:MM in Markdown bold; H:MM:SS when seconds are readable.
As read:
**12:43**
